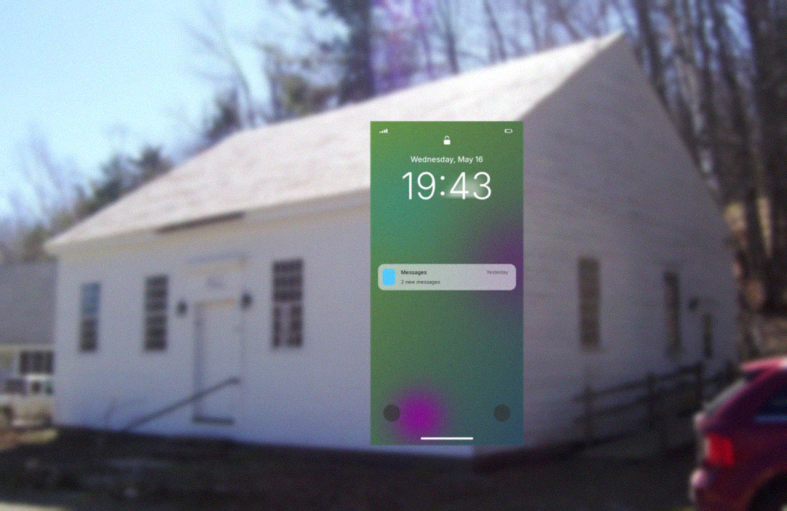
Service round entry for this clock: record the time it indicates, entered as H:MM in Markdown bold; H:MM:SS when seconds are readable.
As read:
**19:43**
